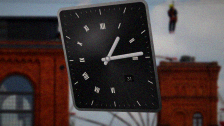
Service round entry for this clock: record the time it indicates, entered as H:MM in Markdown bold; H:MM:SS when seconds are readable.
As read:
**1:14**
